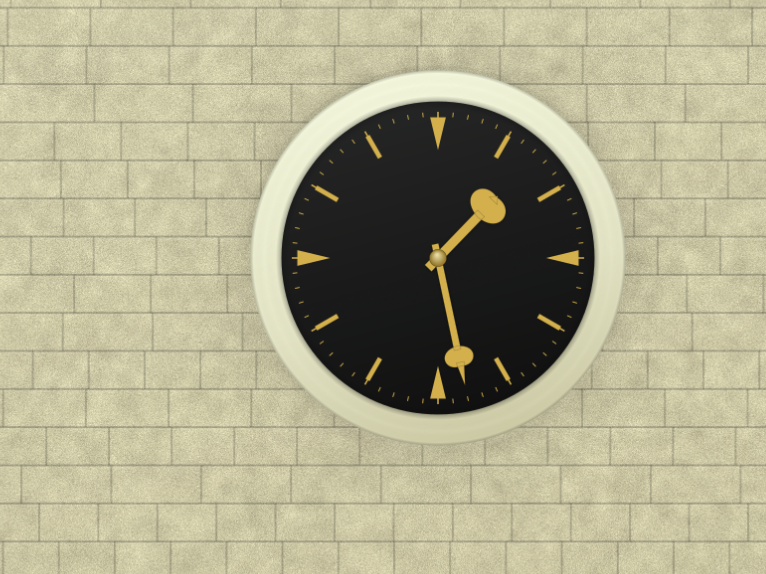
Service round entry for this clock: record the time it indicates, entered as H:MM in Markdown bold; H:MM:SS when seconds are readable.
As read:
**1:28**
